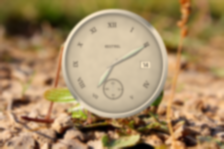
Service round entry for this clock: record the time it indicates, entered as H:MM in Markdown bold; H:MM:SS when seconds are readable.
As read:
**7:10**
